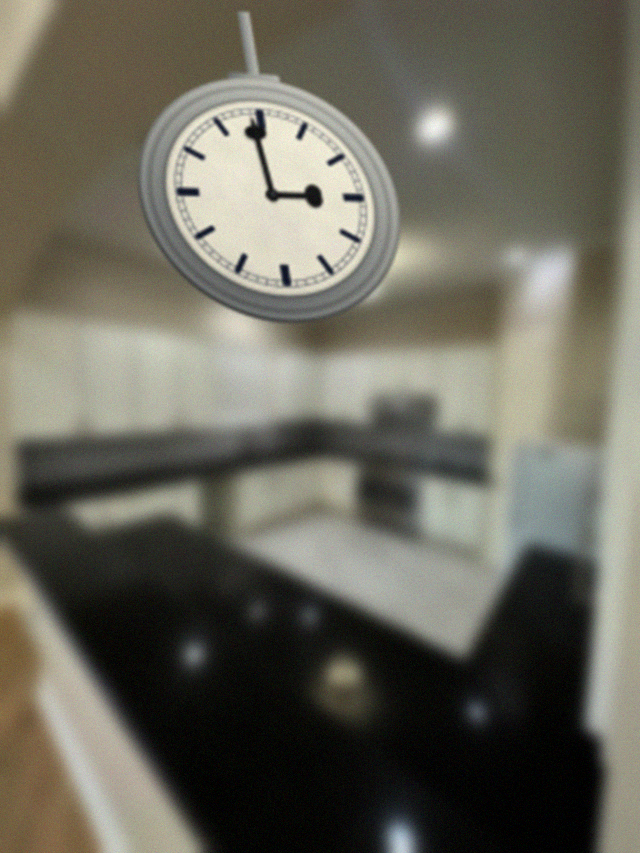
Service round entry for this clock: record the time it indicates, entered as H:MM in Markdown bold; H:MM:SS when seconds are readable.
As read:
**2:59**
